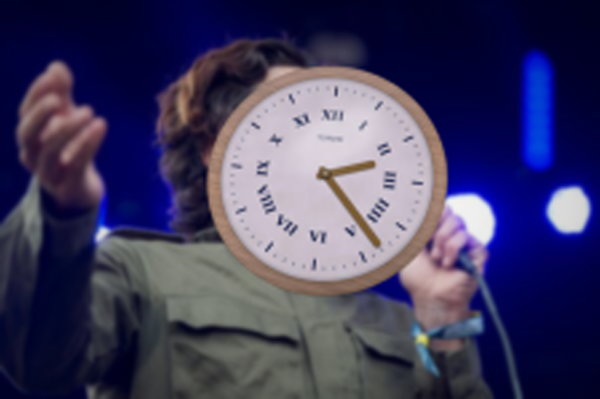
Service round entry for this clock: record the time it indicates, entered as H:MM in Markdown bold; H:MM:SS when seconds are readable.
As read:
**2:23**
